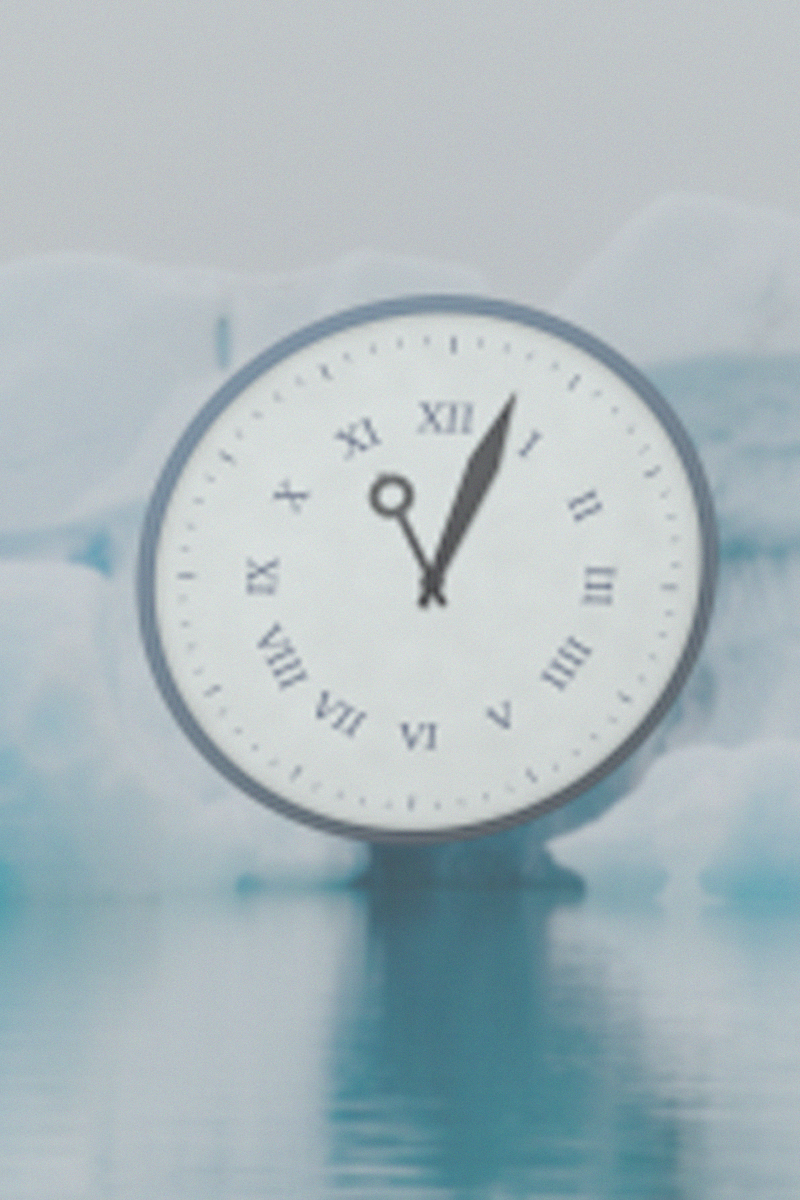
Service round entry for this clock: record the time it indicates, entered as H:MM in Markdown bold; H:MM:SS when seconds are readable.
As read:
**11:03**
